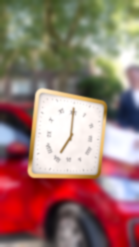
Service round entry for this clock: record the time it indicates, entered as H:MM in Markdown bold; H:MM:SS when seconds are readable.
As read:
**7:00**
